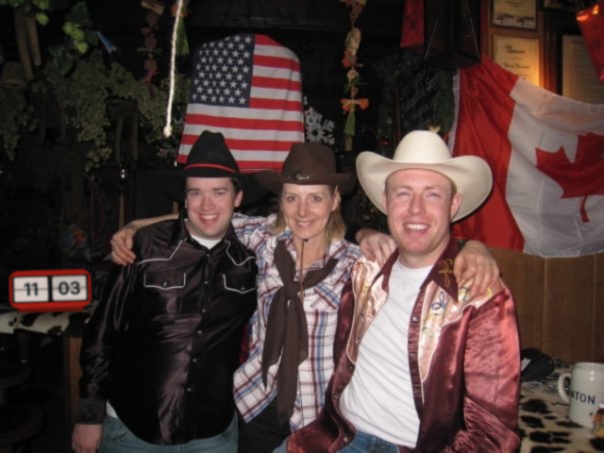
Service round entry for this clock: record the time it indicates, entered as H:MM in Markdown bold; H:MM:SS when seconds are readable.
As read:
**11:03**
